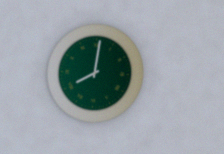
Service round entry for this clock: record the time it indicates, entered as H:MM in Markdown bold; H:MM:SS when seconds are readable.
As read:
**8:01**
